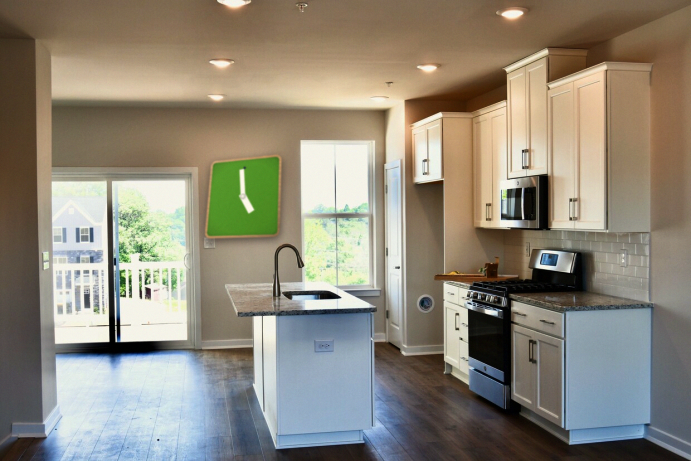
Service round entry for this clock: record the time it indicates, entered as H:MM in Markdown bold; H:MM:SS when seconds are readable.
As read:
**4:59**
